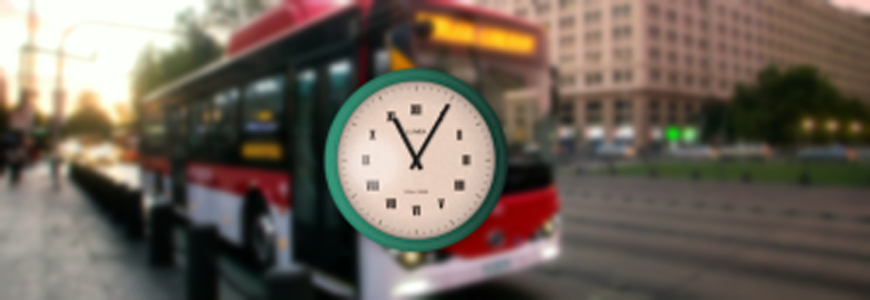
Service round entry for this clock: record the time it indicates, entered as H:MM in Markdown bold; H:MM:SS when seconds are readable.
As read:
**11:05**
